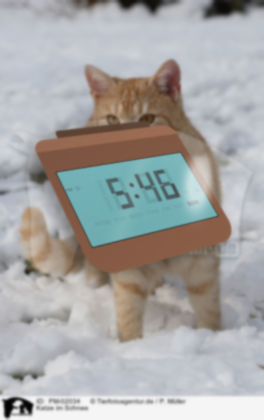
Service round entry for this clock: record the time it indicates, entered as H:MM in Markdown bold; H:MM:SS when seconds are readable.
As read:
**5:46**
